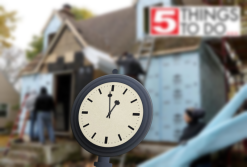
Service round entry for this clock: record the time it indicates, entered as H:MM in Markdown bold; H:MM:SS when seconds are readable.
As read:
**12:59**
